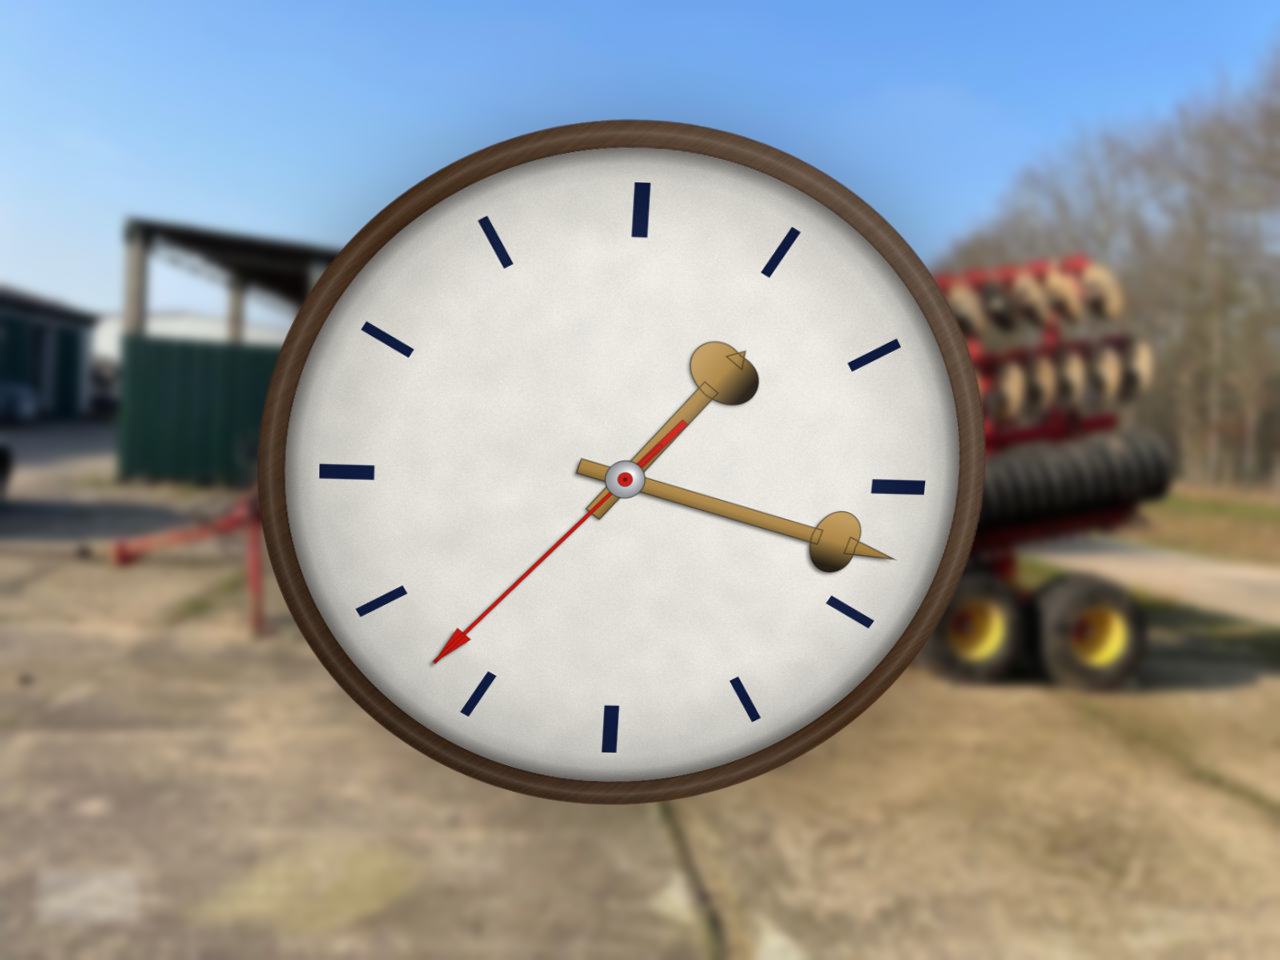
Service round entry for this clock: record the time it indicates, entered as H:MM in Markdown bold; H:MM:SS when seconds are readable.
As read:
**1:17:37**
